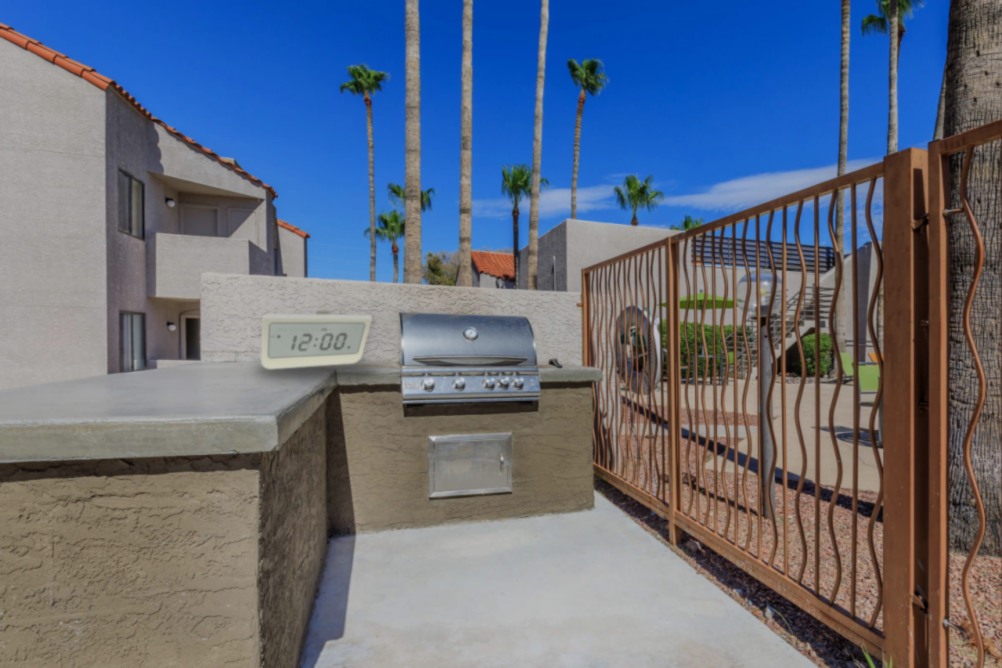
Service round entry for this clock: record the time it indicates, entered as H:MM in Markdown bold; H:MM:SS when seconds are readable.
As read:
**12:00**
